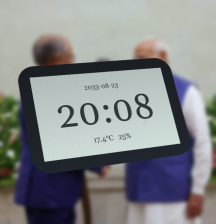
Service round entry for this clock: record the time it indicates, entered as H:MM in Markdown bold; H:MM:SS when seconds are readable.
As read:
**20:08**
